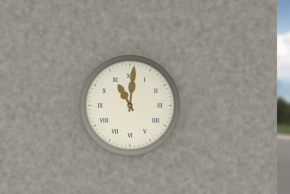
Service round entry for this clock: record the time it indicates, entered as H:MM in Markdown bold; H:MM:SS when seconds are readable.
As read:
**11:01**
